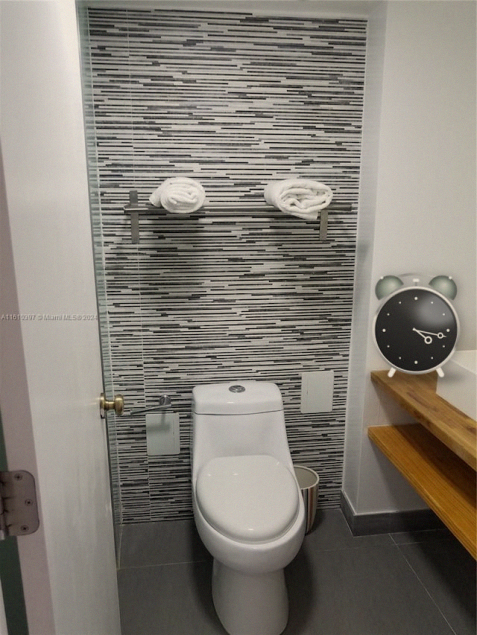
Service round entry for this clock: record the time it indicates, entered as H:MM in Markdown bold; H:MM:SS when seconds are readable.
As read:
**4:17**
